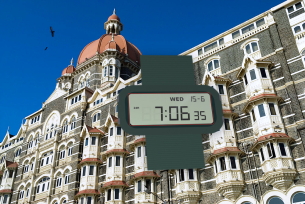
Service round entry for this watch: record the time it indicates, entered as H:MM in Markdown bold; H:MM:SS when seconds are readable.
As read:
**7:06:35**
